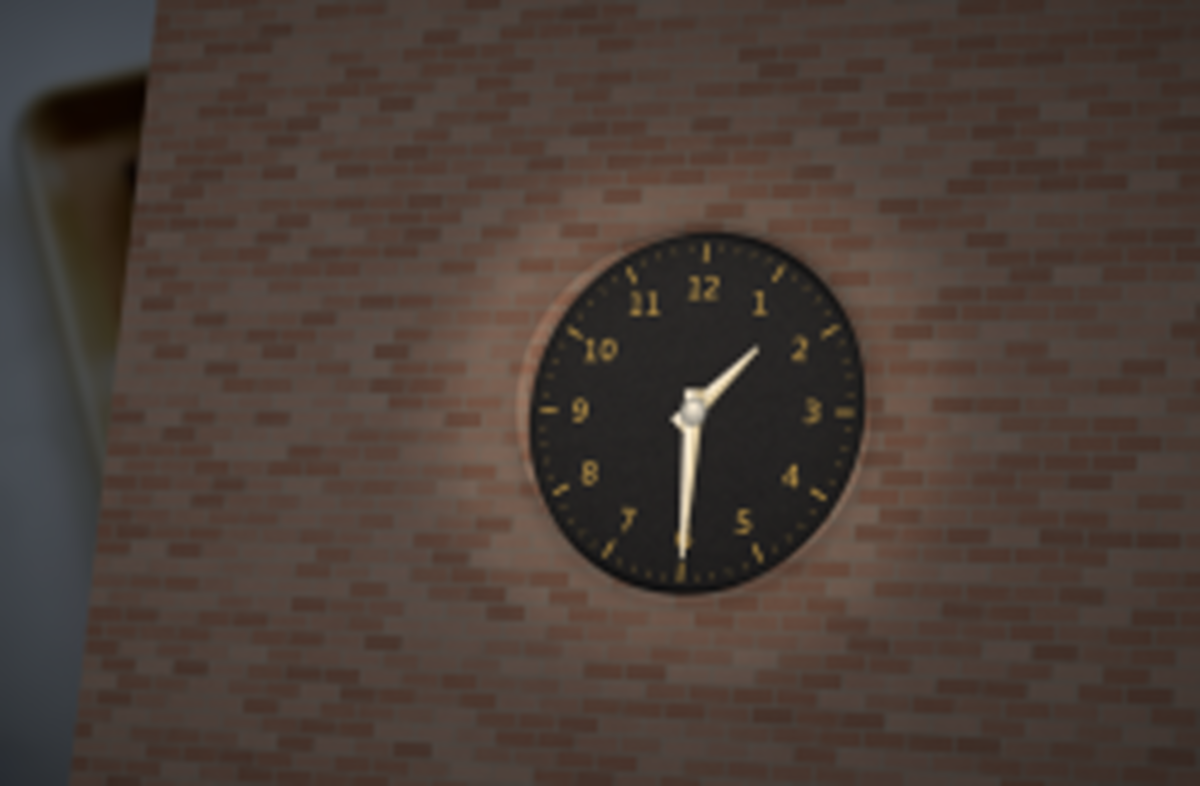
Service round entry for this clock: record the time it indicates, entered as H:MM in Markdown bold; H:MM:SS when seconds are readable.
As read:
**1:30**
